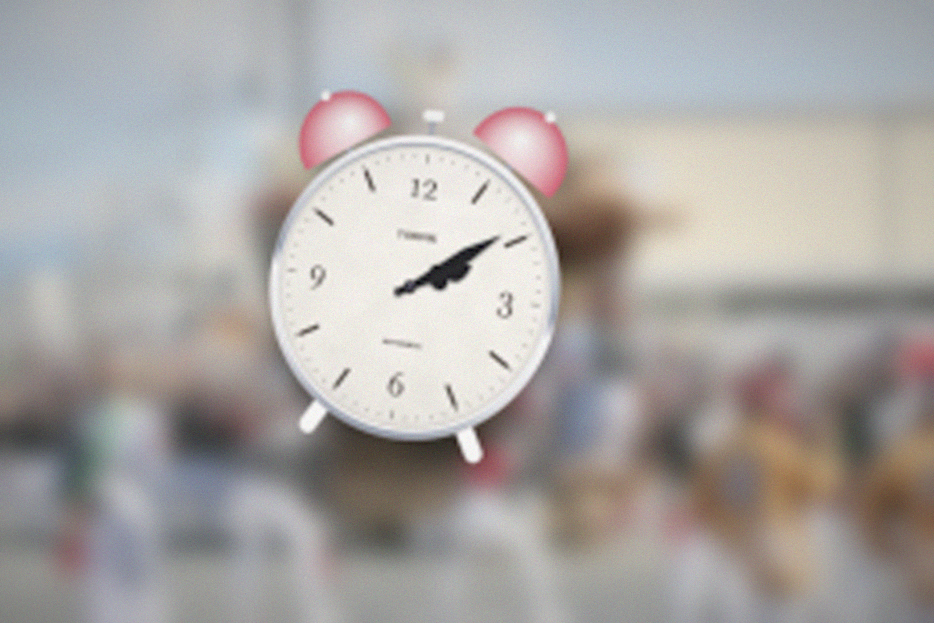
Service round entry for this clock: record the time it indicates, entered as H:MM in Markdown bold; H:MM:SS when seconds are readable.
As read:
**2:09**
